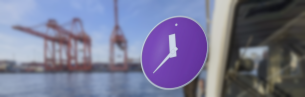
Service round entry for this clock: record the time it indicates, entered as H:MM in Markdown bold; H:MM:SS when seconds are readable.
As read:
**11:37**
